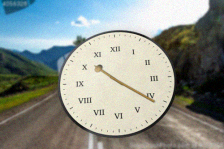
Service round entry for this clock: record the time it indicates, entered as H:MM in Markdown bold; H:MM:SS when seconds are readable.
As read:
**10:21**
